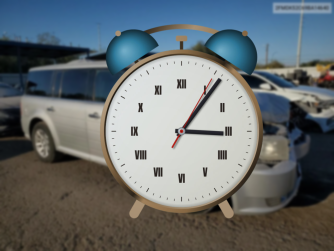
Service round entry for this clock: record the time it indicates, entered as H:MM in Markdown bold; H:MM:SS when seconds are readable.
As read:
**3:06:05**
